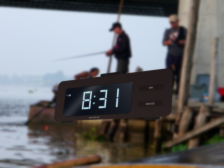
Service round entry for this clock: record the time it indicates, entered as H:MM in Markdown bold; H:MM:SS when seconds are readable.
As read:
**8:31**
